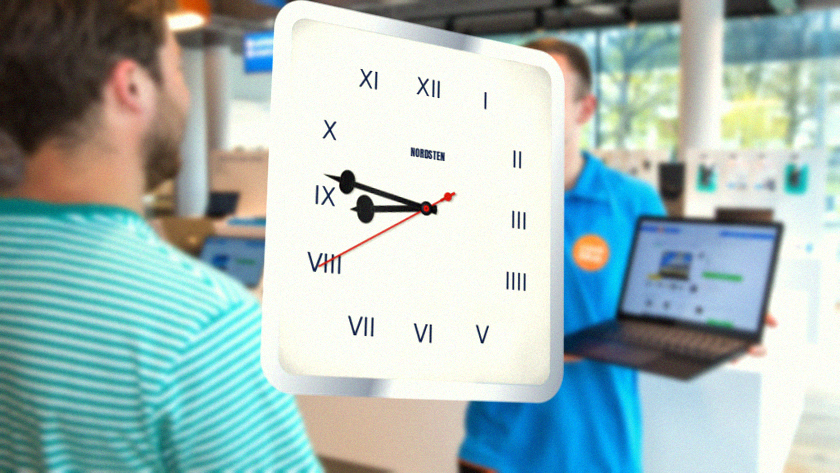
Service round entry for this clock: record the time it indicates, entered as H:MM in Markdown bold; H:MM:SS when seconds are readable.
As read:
**8:46:40**
